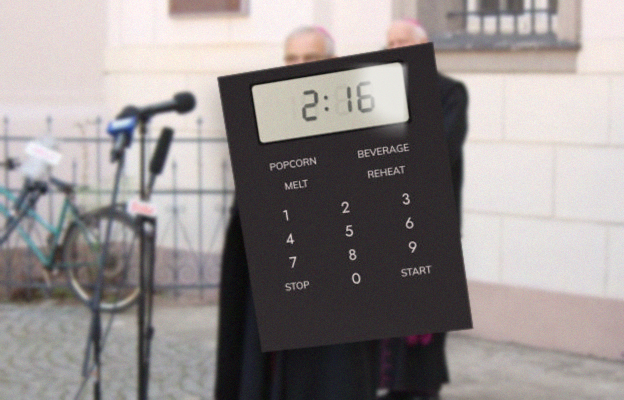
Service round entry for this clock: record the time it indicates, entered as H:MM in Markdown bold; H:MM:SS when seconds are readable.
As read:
**2:16**
